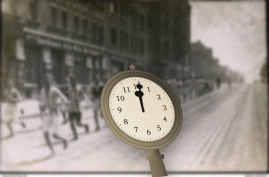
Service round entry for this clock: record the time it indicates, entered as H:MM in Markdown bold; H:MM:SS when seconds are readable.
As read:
**12:01**
